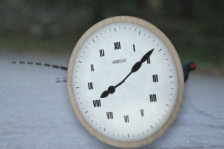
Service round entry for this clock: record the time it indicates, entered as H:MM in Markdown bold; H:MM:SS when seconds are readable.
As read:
**8:09**
